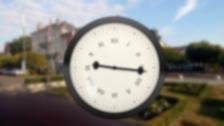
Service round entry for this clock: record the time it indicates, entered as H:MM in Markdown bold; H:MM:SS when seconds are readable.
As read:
**9:16**
